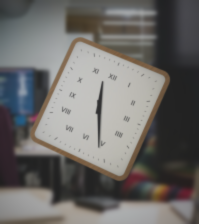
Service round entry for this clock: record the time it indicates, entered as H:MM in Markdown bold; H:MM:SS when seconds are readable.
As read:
**11:26**
